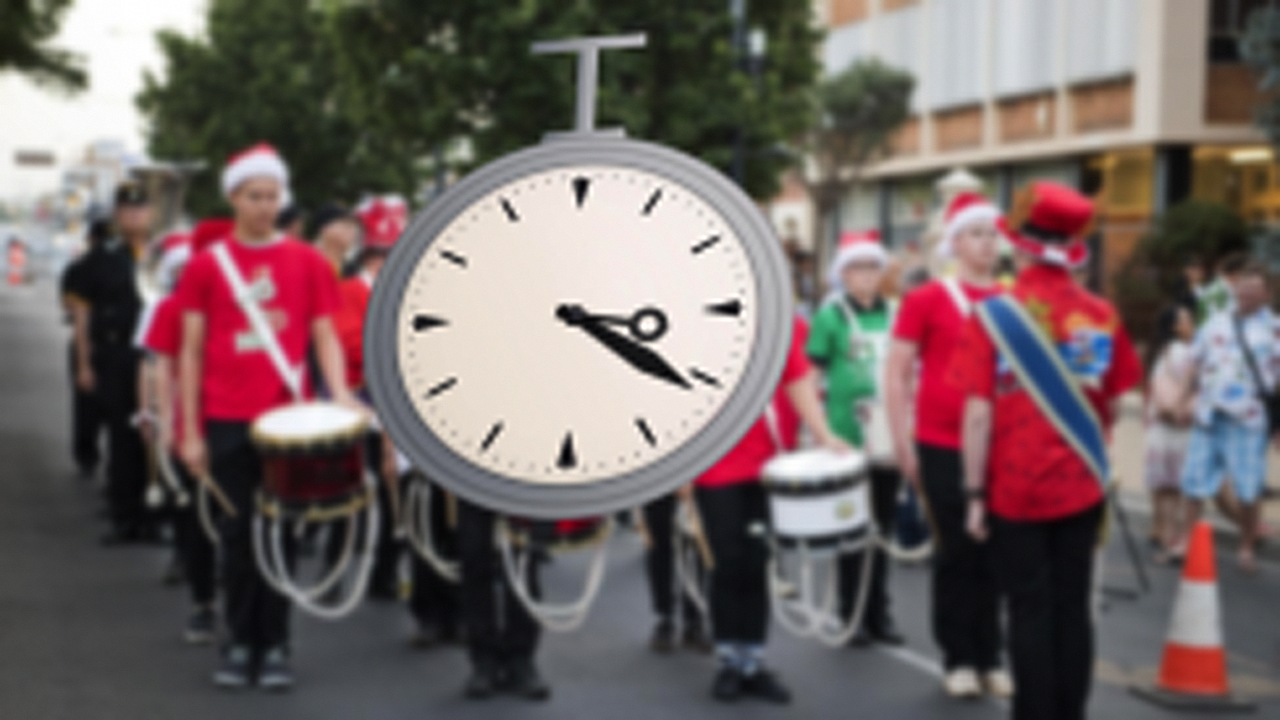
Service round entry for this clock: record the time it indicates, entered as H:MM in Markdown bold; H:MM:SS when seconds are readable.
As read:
**3:21**
